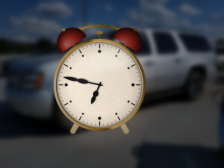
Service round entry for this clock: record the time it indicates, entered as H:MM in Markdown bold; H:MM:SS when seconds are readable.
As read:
**6:47**
